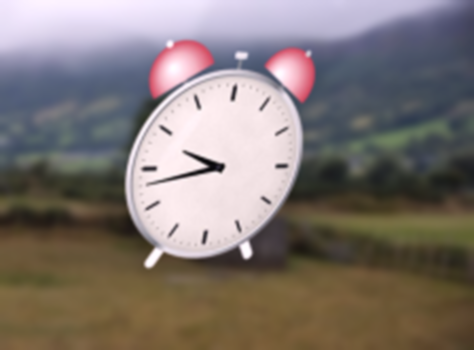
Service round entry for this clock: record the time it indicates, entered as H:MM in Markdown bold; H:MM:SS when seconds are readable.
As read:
**9:43**
